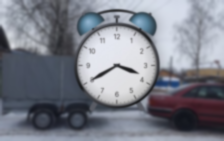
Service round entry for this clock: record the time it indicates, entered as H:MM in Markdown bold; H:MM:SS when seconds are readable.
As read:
**3:40**
